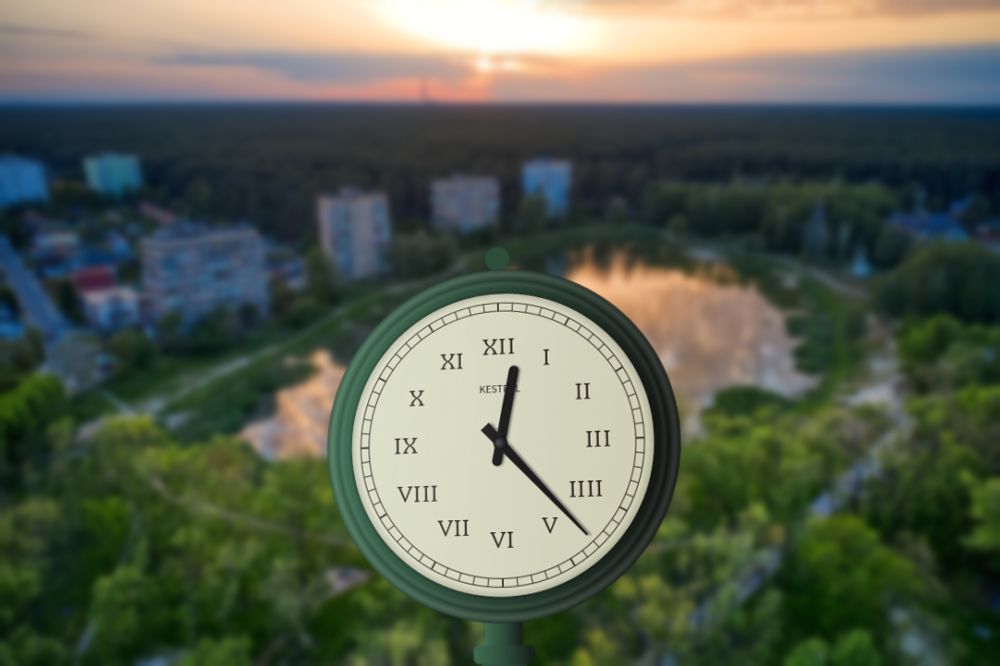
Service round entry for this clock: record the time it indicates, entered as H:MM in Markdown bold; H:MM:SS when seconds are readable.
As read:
**12:23**
